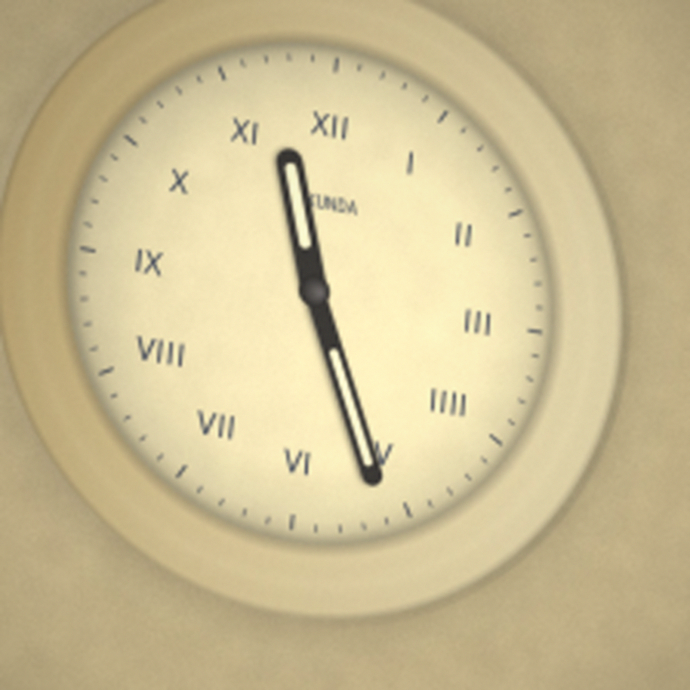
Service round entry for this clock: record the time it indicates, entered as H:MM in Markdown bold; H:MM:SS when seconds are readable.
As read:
**11:26**
